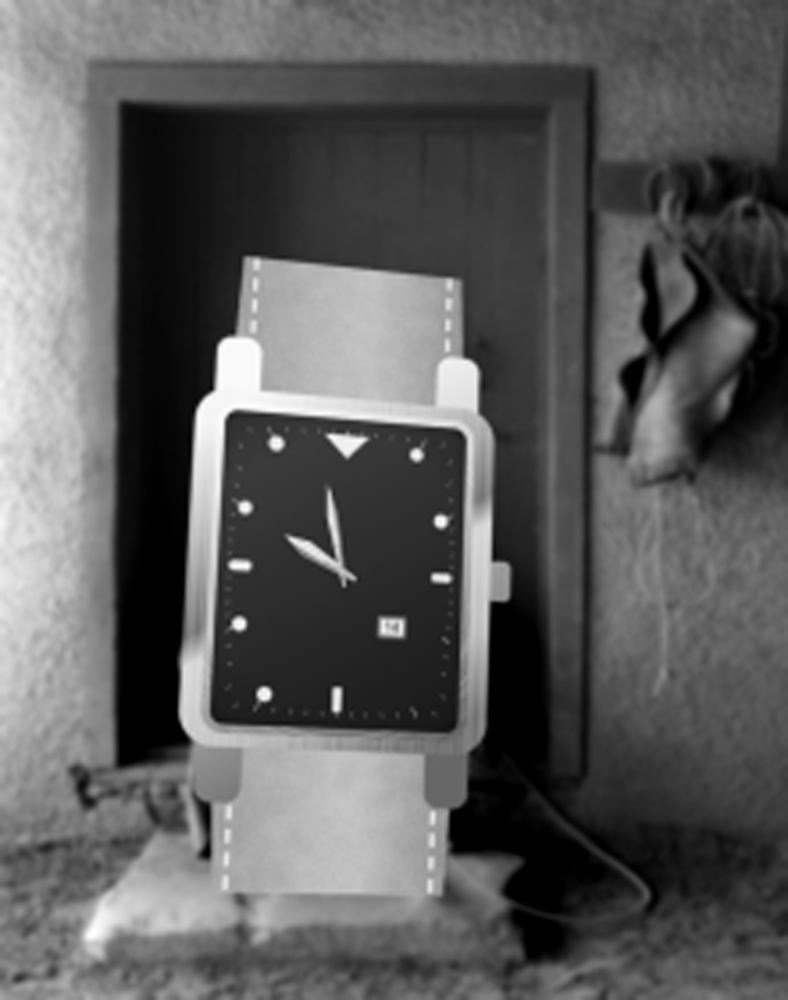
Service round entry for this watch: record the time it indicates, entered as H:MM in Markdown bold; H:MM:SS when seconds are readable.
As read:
**9:58**
